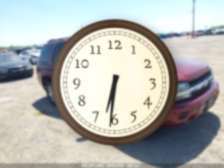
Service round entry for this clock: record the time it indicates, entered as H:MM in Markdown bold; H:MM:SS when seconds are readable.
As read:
**6:31**
